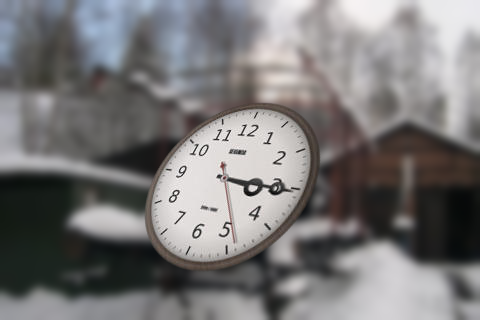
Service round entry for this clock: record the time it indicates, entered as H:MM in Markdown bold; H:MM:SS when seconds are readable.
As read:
**3:15:24**
